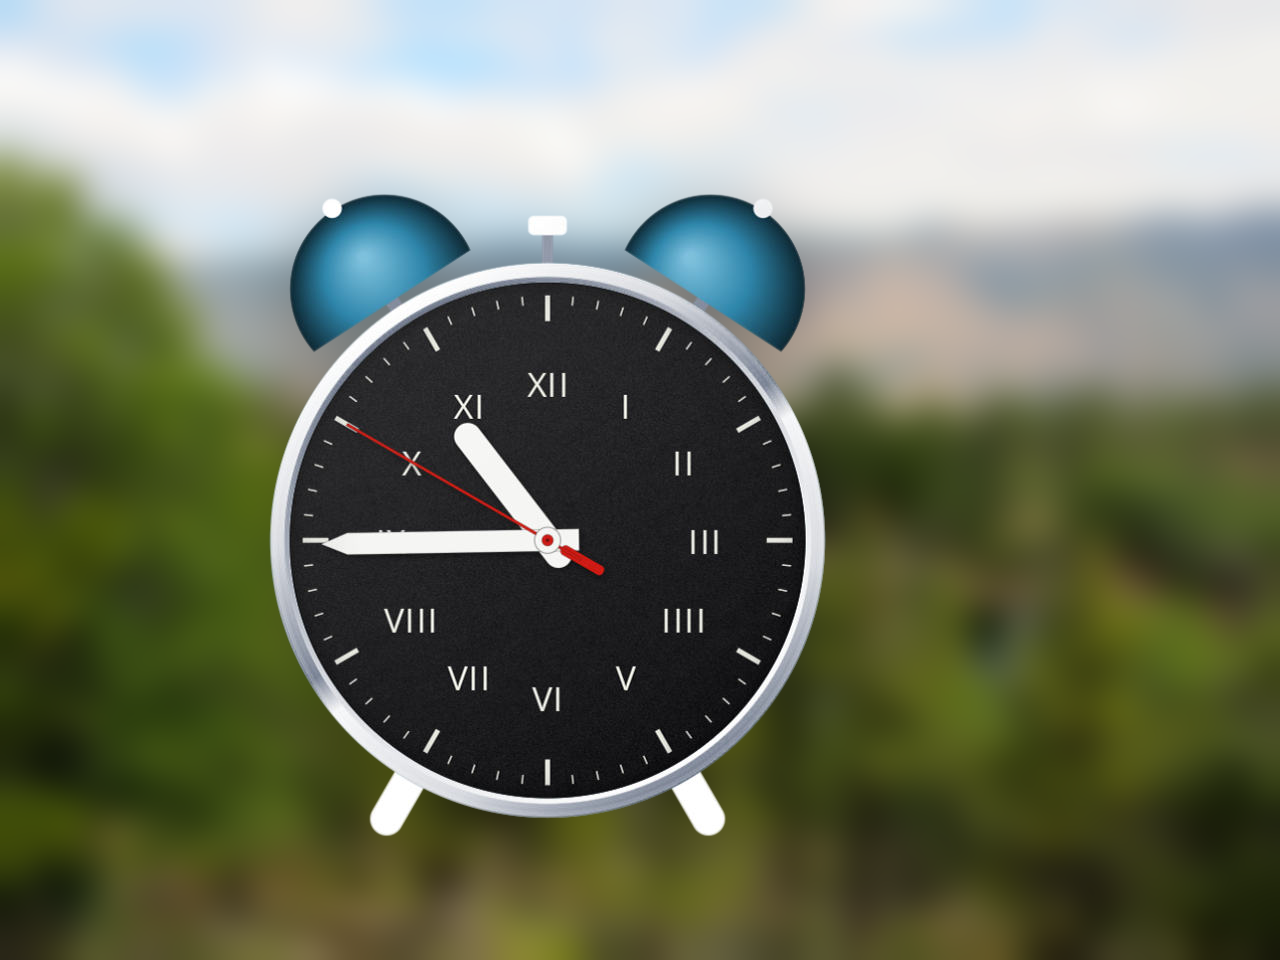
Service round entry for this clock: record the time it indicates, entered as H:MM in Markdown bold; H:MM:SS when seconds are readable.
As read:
**10:44:50**
